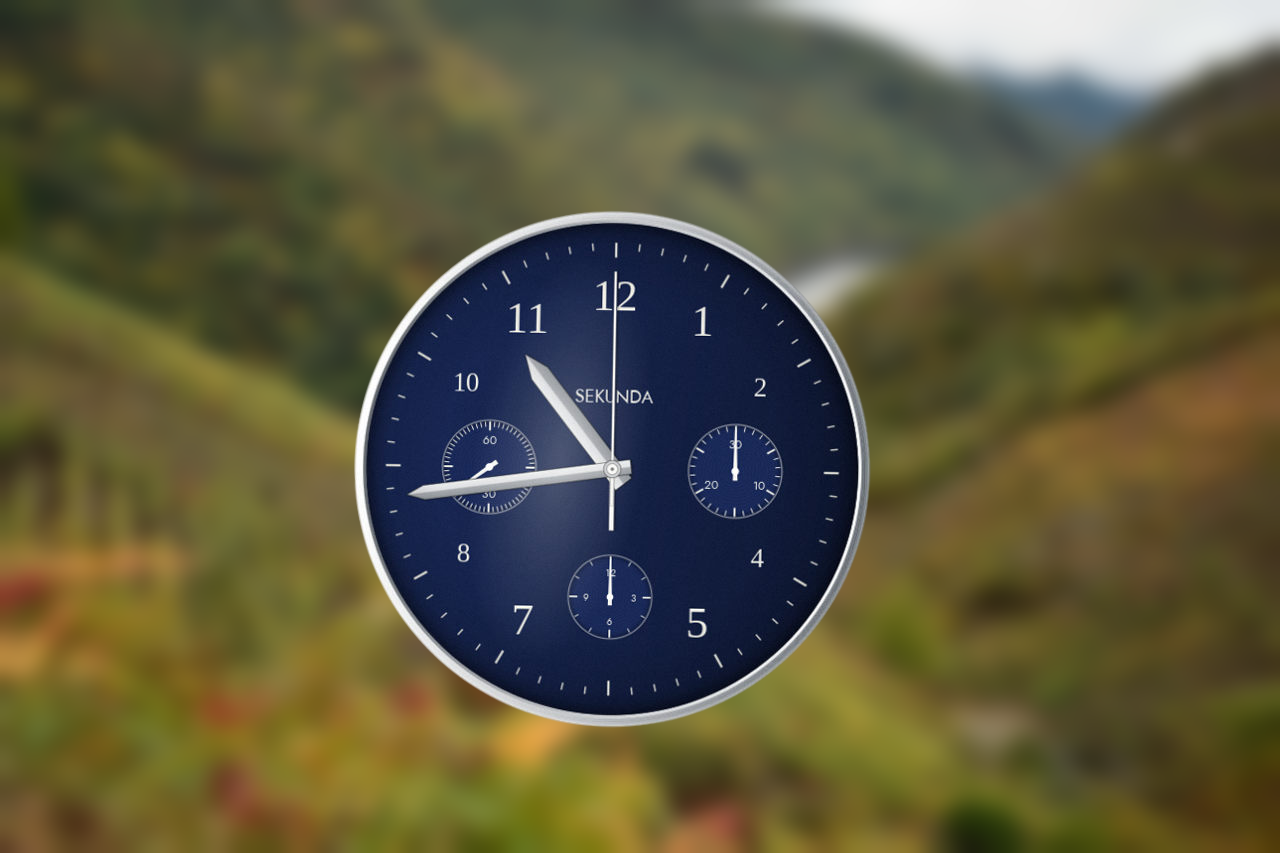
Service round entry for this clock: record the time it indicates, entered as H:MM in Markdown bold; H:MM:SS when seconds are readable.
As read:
**10:43:39**
